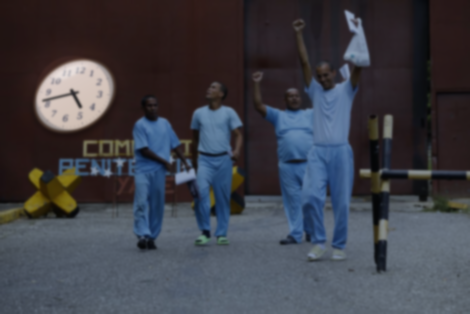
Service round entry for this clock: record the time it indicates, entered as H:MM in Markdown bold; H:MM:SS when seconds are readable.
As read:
**4:42**
